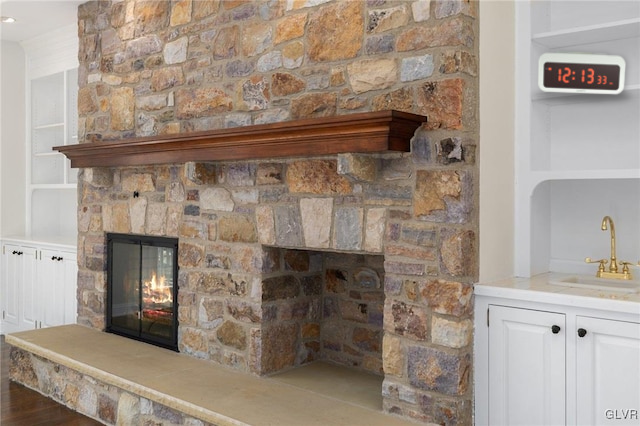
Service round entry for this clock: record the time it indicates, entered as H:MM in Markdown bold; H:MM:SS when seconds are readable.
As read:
**12:13**
